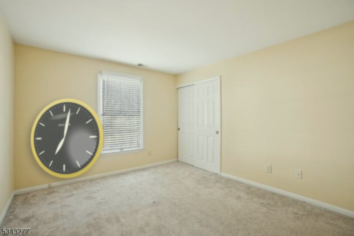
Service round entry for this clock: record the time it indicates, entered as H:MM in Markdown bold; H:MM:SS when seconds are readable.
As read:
**7:02**
